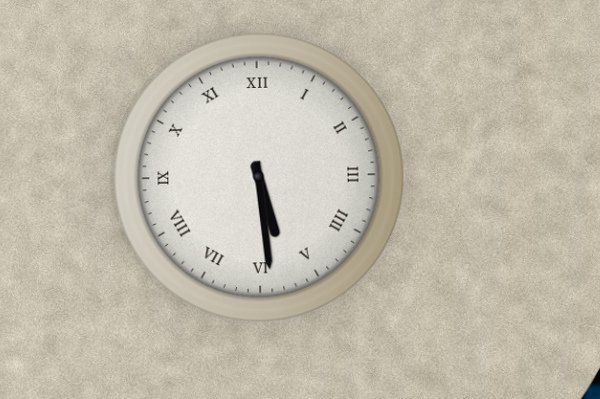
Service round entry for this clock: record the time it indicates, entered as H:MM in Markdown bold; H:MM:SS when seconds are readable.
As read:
**5:29**
